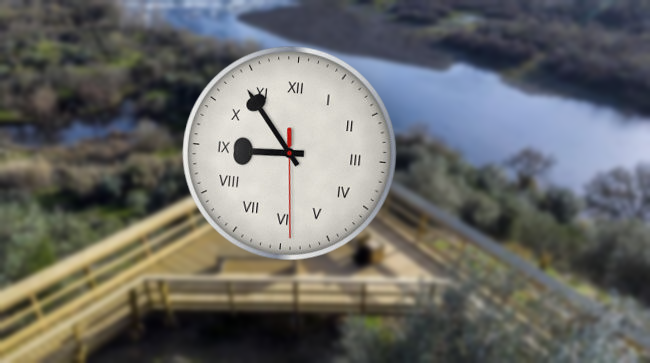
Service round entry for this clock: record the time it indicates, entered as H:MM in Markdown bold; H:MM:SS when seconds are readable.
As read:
**8:53:29**
